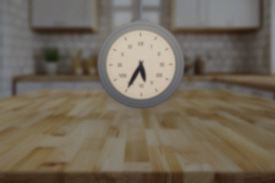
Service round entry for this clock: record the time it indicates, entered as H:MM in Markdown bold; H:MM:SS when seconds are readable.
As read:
**5:35**
